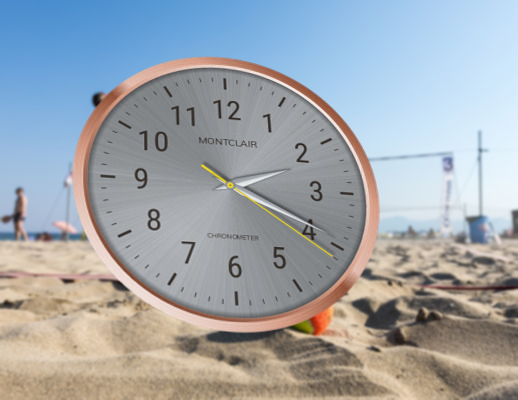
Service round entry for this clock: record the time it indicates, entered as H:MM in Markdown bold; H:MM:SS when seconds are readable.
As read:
**2:19:21**
